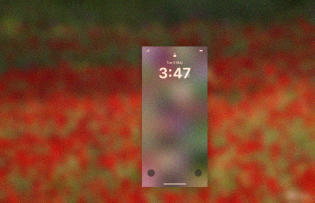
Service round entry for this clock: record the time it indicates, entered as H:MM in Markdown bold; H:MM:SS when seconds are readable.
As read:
**3:47**
